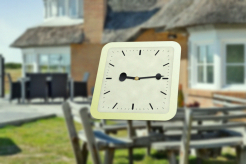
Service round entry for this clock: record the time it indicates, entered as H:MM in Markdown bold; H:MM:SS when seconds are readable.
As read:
**9:14**
